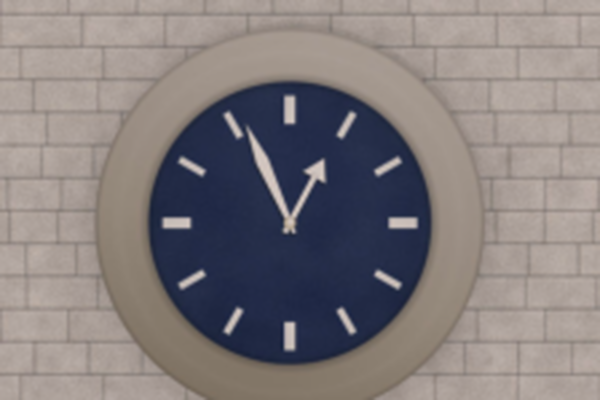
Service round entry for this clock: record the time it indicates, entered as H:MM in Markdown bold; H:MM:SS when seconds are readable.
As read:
**12:56**
